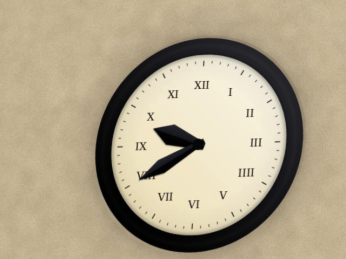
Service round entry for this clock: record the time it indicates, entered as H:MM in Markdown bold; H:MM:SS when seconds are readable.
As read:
**9:40**
